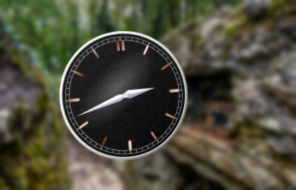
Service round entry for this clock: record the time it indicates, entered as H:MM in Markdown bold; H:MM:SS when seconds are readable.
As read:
**2:42**
